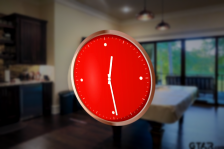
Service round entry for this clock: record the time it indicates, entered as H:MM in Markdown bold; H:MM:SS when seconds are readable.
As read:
**12:29**
